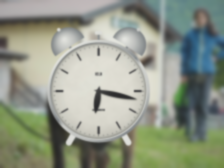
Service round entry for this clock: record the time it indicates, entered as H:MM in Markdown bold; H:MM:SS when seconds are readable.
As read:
**6:17**
